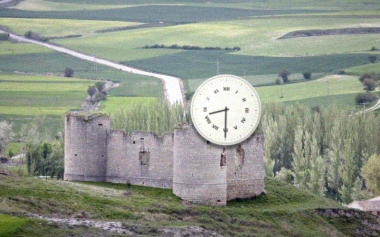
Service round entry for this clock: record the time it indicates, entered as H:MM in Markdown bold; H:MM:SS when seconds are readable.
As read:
**8:30**
